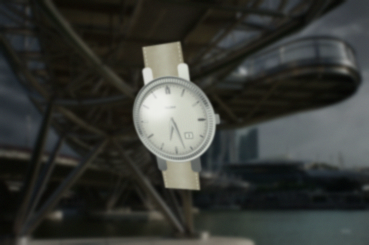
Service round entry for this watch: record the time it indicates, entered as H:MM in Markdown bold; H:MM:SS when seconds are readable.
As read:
**6:27**
